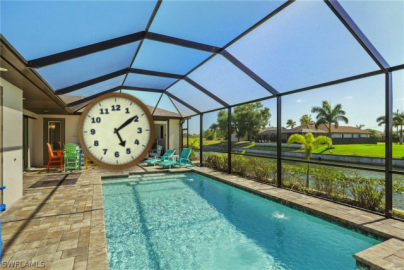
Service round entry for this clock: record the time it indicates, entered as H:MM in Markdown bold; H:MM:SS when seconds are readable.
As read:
**5:09**
